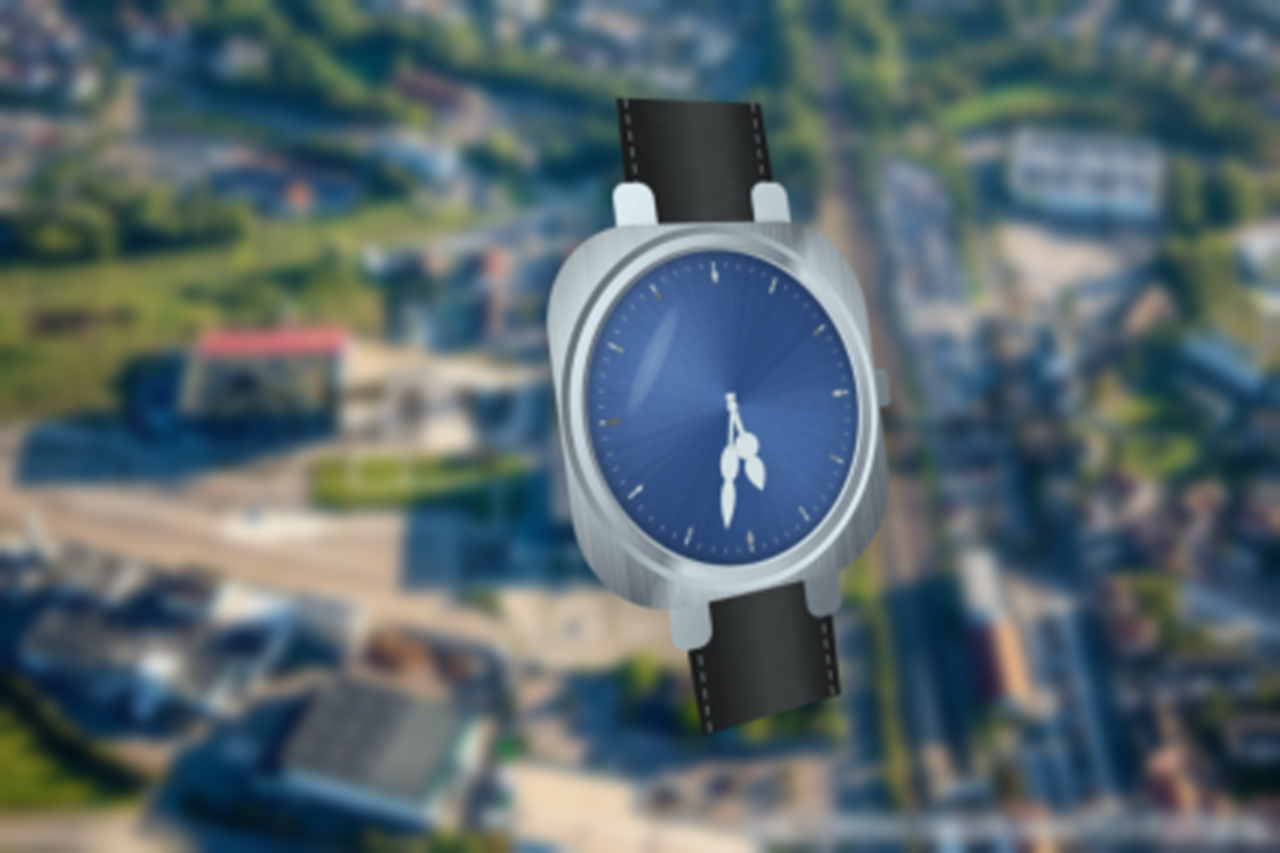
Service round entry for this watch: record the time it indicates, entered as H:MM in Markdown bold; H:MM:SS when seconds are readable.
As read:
**5:32**
